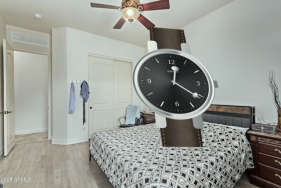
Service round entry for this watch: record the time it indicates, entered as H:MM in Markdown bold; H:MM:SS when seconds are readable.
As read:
**12:21**
